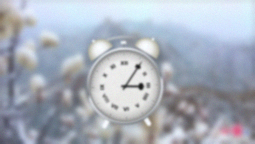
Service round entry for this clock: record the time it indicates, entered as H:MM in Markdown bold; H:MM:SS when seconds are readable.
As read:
**3:06**
